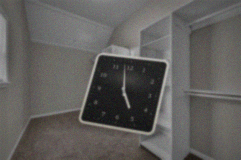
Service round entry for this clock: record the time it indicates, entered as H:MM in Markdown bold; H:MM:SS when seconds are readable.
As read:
**4:58**
